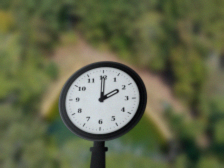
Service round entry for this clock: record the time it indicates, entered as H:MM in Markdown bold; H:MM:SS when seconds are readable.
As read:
**2:00**
